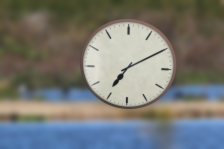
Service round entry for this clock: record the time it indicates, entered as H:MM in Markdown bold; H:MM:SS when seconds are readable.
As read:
**7:10**
